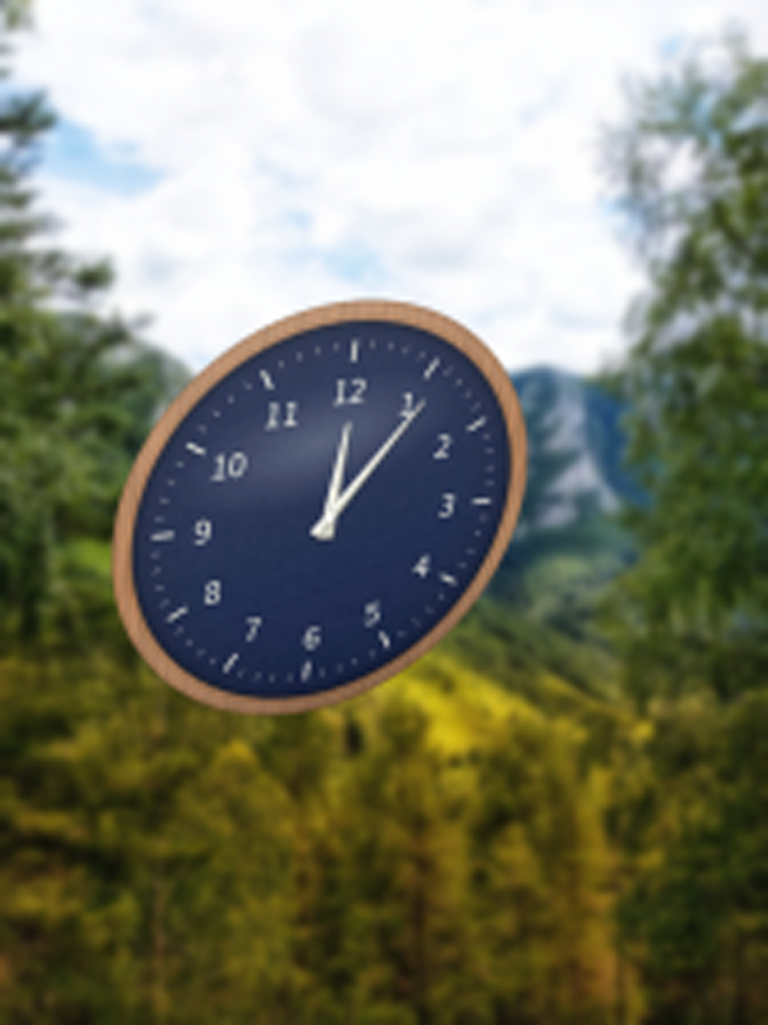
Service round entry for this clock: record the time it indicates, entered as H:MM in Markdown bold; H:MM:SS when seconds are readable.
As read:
**12:06**
